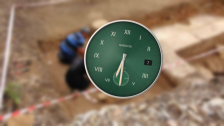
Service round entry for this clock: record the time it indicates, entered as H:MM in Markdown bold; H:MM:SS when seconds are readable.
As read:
**6:30**
